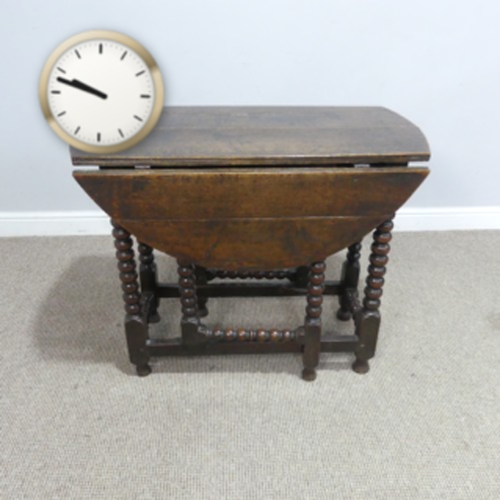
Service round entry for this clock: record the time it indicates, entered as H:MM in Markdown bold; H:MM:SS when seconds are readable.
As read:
**9:48**
